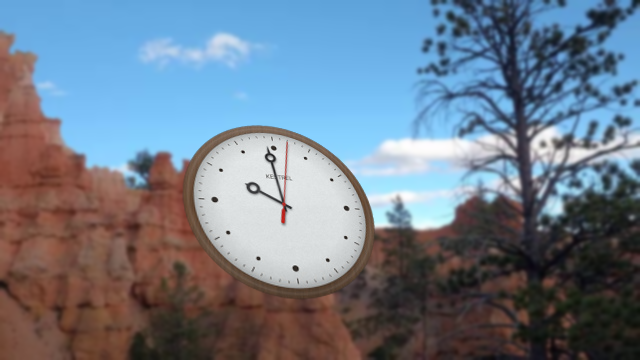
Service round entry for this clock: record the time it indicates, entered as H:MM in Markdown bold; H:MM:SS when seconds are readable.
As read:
**9:59:02**
